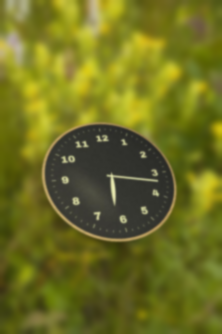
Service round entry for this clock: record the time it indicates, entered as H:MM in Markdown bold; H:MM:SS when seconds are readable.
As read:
**6:17**
